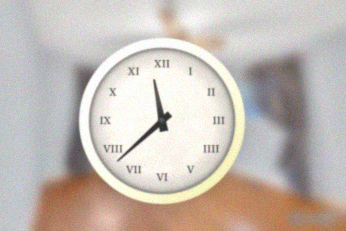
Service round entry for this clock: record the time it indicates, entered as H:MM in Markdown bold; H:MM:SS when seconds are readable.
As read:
**11:38**
